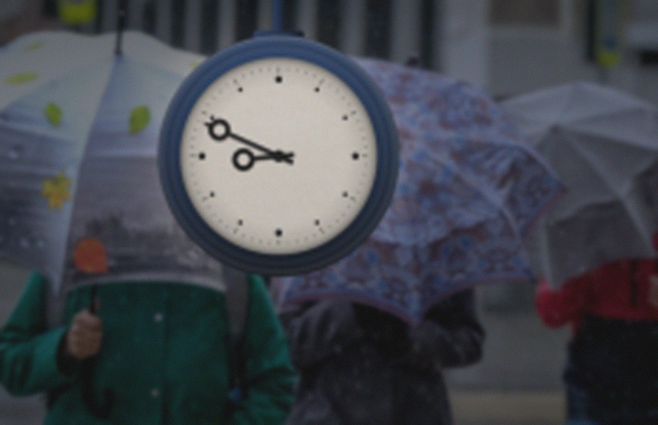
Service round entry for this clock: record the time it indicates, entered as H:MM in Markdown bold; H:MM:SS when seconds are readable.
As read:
**8:49**
